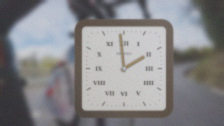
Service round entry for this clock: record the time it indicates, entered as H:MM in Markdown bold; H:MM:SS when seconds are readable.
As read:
**1:59**
